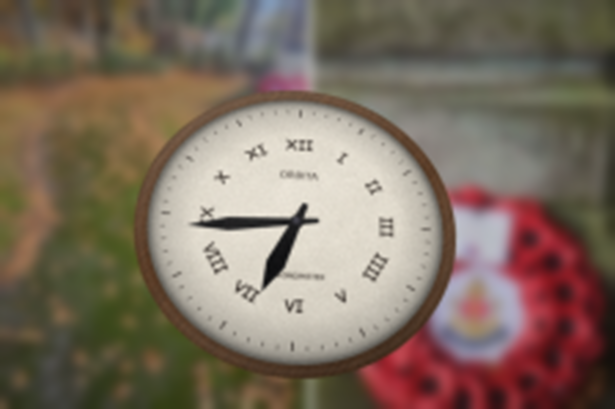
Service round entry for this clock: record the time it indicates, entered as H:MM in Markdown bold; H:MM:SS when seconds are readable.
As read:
**6:44**
